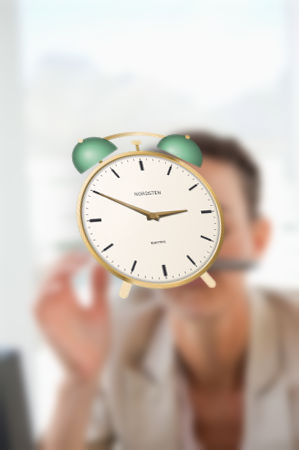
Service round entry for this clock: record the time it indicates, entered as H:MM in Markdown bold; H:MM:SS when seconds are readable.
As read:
**2:50**
